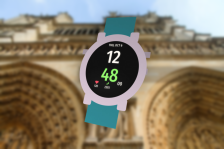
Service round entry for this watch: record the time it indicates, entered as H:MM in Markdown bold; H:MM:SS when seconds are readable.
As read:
**12:48**
